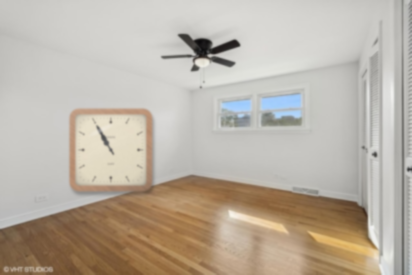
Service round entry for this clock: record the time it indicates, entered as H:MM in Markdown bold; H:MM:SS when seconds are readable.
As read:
**10:55**
